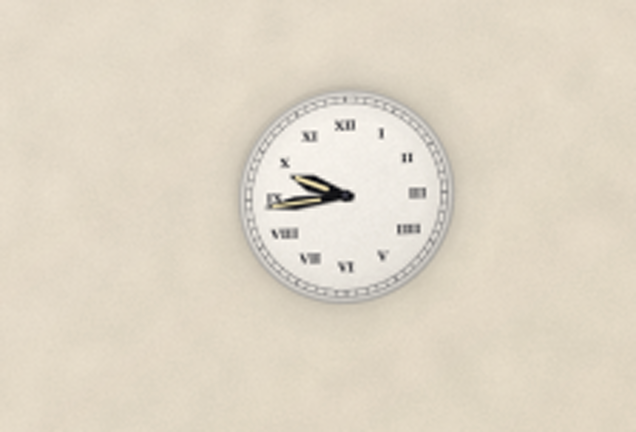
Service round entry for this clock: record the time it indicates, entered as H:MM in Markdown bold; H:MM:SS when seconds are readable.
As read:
**9:44**
